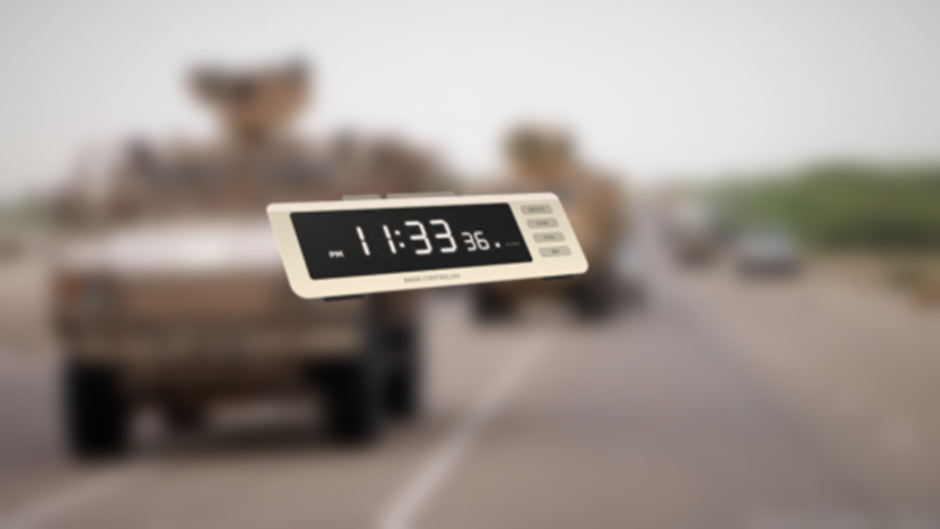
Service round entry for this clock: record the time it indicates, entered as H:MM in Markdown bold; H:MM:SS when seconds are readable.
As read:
**11:33:36**
